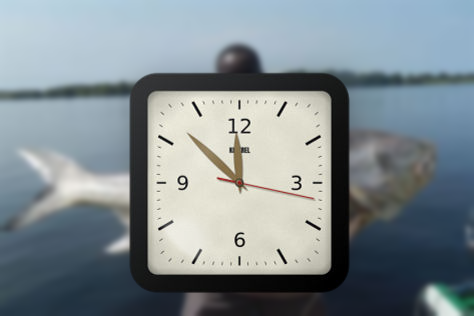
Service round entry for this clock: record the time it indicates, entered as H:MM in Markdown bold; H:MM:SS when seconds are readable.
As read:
**11:52:17**
